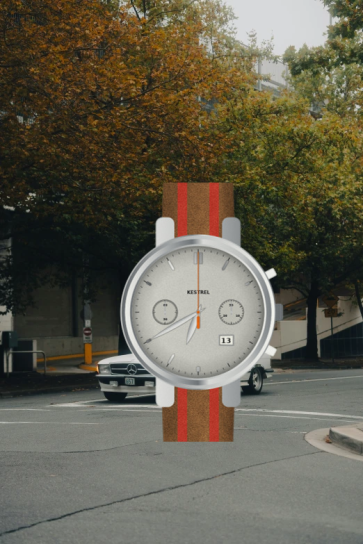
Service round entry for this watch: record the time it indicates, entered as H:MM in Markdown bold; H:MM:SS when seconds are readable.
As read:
**6:40**
